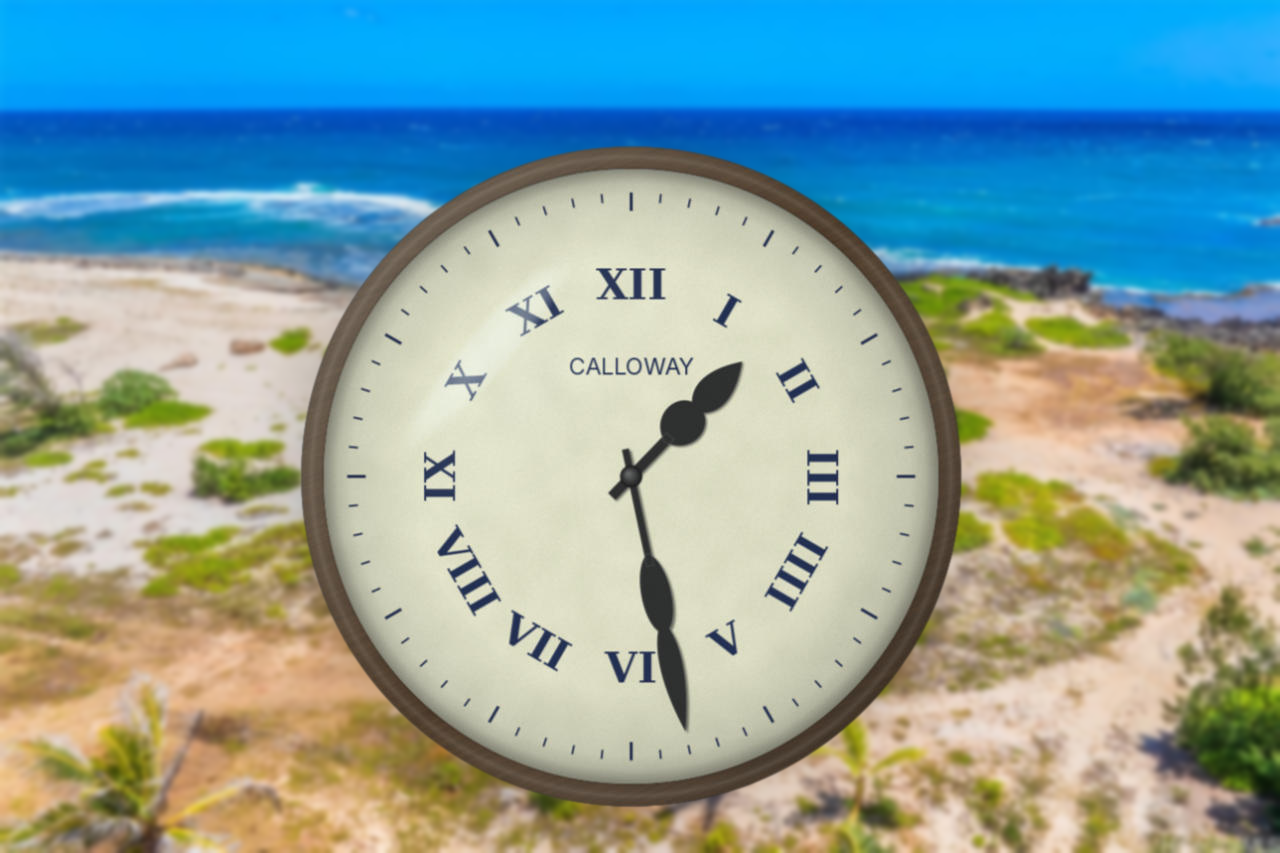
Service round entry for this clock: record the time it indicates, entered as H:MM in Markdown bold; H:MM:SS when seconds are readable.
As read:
**1:28**
